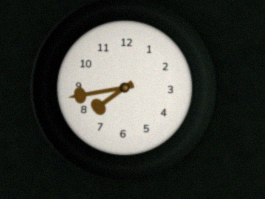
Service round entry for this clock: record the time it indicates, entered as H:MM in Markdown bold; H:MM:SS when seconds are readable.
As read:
**7:43**
